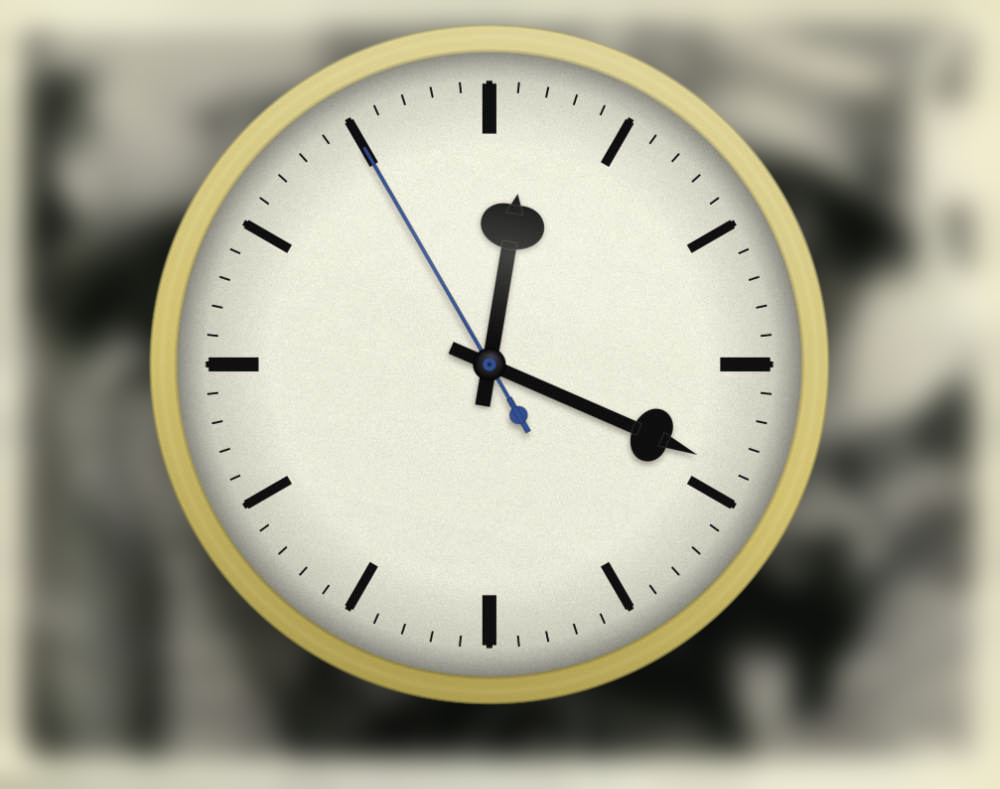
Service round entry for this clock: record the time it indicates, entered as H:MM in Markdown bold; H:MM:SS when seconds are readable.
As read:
**12:18:55**
